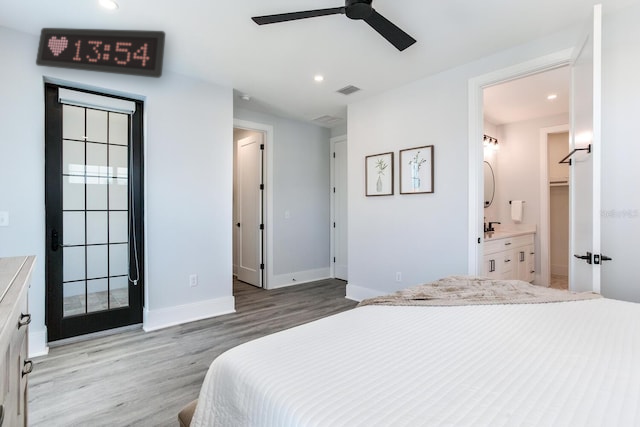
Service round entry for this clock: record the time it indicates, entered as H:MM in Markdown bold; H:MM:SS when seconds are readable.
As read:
**13:54**
